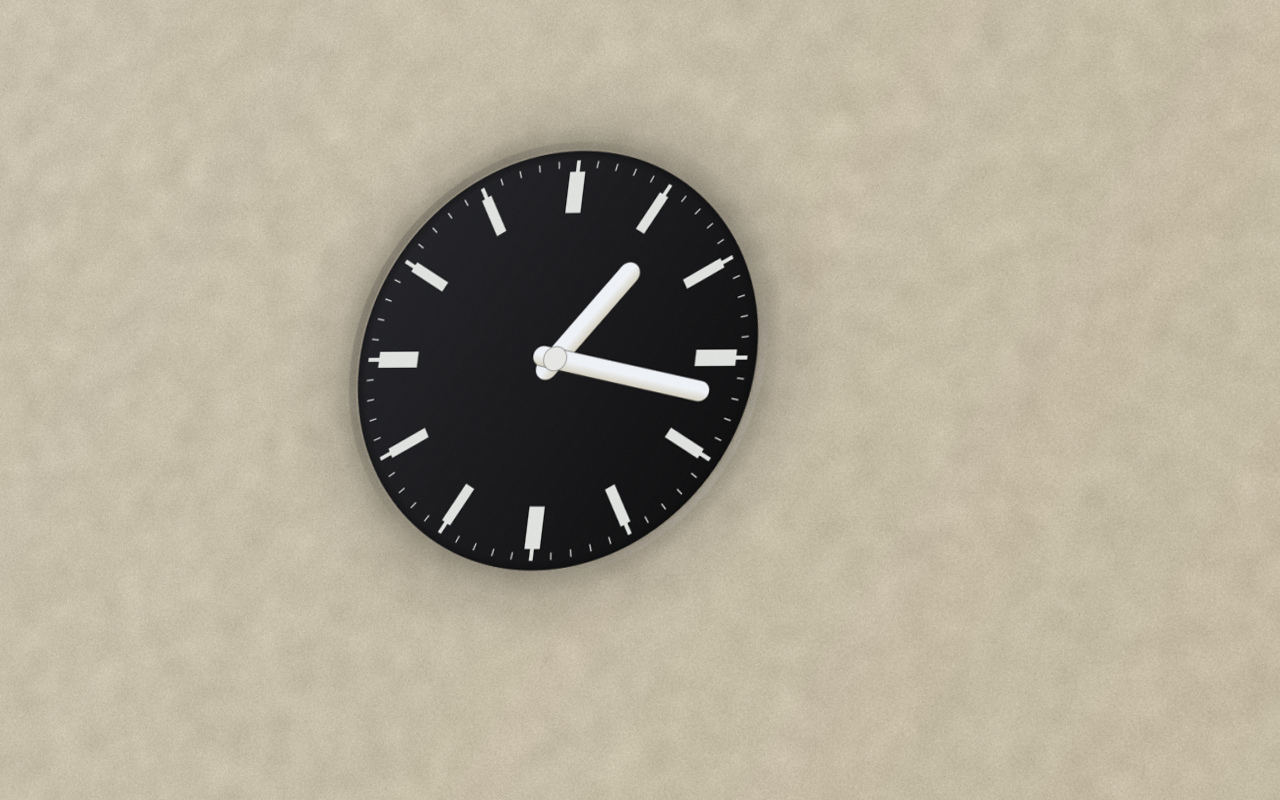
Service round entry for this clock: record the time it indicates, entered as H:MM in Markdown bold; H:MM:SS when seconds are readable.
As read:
**1:17**
